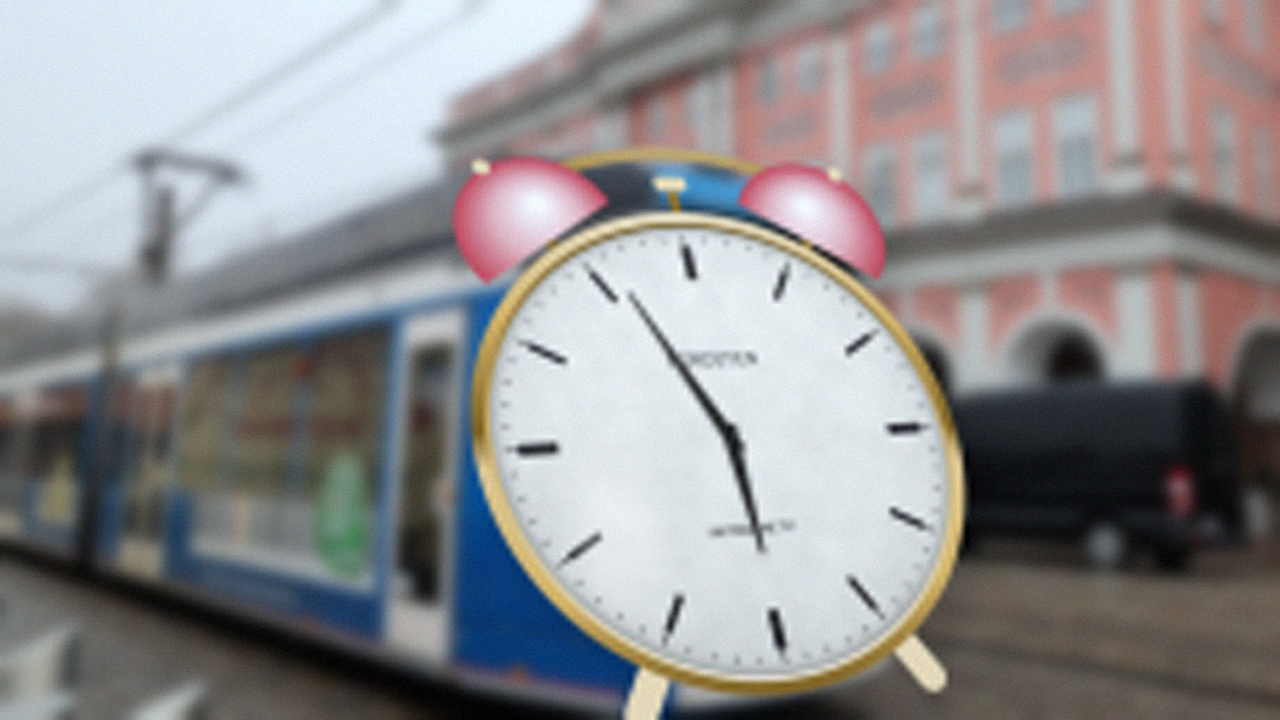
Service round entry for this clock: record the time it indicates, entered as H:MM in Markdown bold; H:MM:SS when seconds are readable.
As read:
**5:56**
